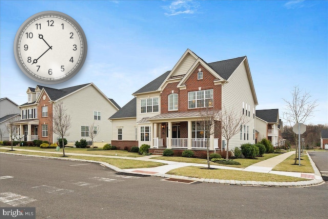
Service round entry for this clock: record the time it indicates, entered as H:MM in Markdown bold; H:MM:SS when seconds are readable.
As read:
**10:38**
